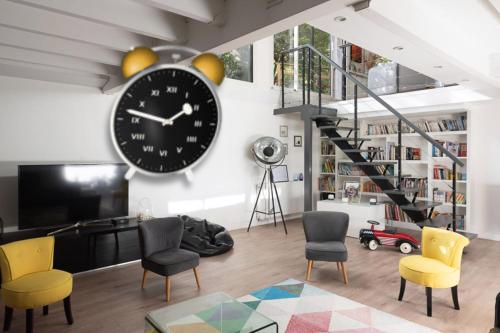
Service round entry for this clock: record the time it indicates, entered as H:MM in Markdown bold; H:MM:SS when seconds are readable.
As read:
**1:47**
